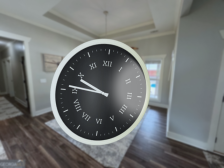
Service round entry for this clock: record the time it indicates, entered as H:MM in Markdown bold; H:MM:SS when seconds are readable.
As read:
**9:46**
